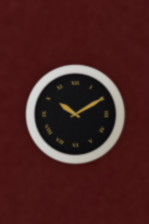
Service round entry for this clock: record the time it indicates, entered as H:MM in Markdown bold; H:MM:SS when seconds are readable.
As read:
**10:10**
